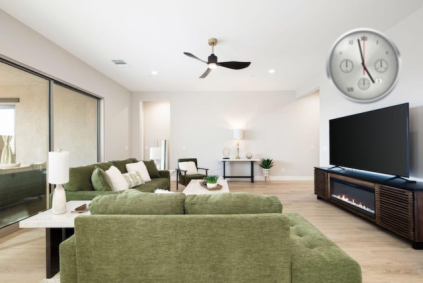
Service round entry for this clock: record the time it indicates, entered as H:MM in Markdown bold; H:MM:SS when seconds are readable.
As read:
**4:58**
